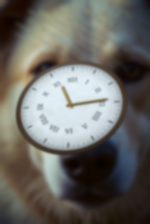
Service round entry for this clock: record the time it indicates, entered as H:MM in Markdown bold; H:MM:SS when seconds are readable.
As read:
**11:14**
